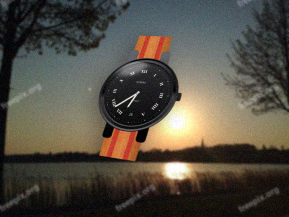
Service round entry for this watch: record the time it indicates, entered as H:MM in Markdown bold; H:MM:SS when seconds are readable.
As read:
**6:38**
